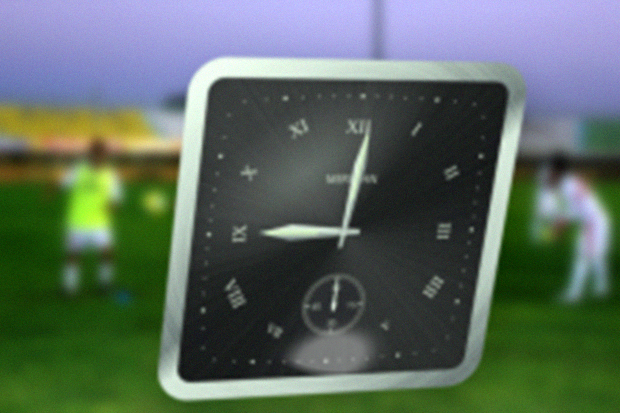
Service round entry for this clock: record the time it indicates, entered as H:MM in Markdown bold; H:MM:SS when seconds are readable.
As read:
**9:01**
